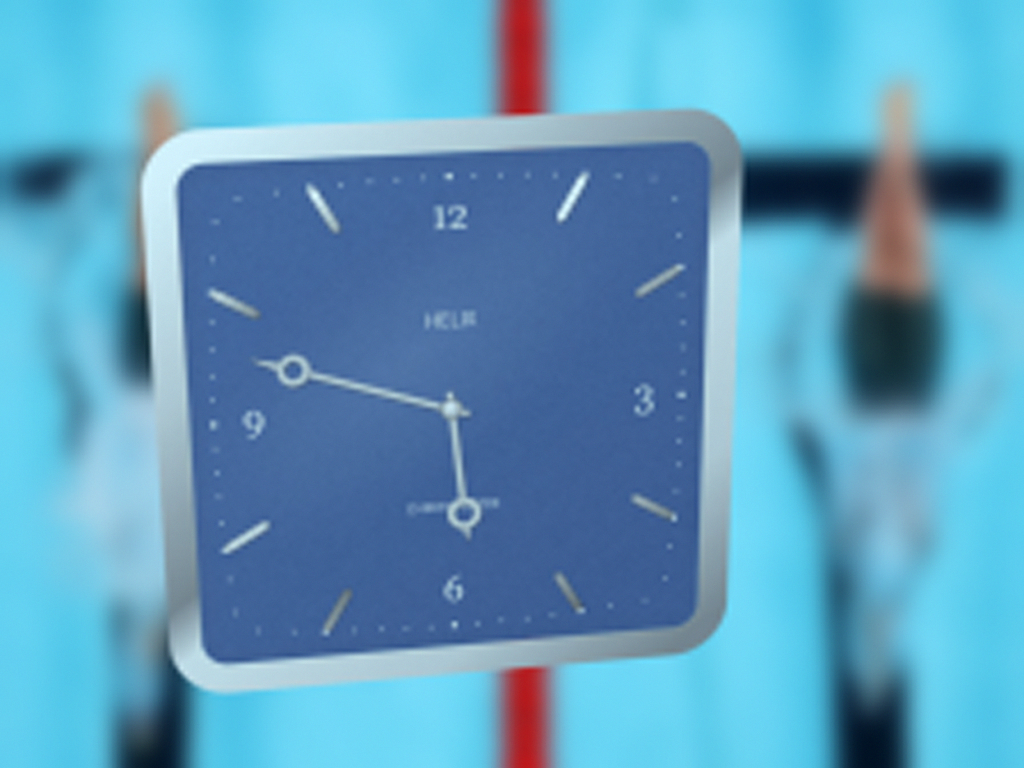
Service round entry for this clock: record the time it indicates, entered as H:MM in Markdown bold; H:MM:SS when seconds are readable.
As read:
**5:48**
